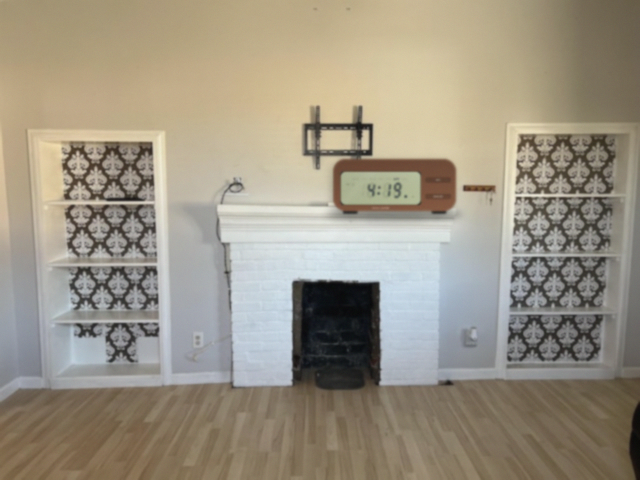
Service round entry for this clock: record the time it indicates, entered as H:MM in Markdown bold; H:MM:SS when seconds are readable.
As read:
**4:19**
